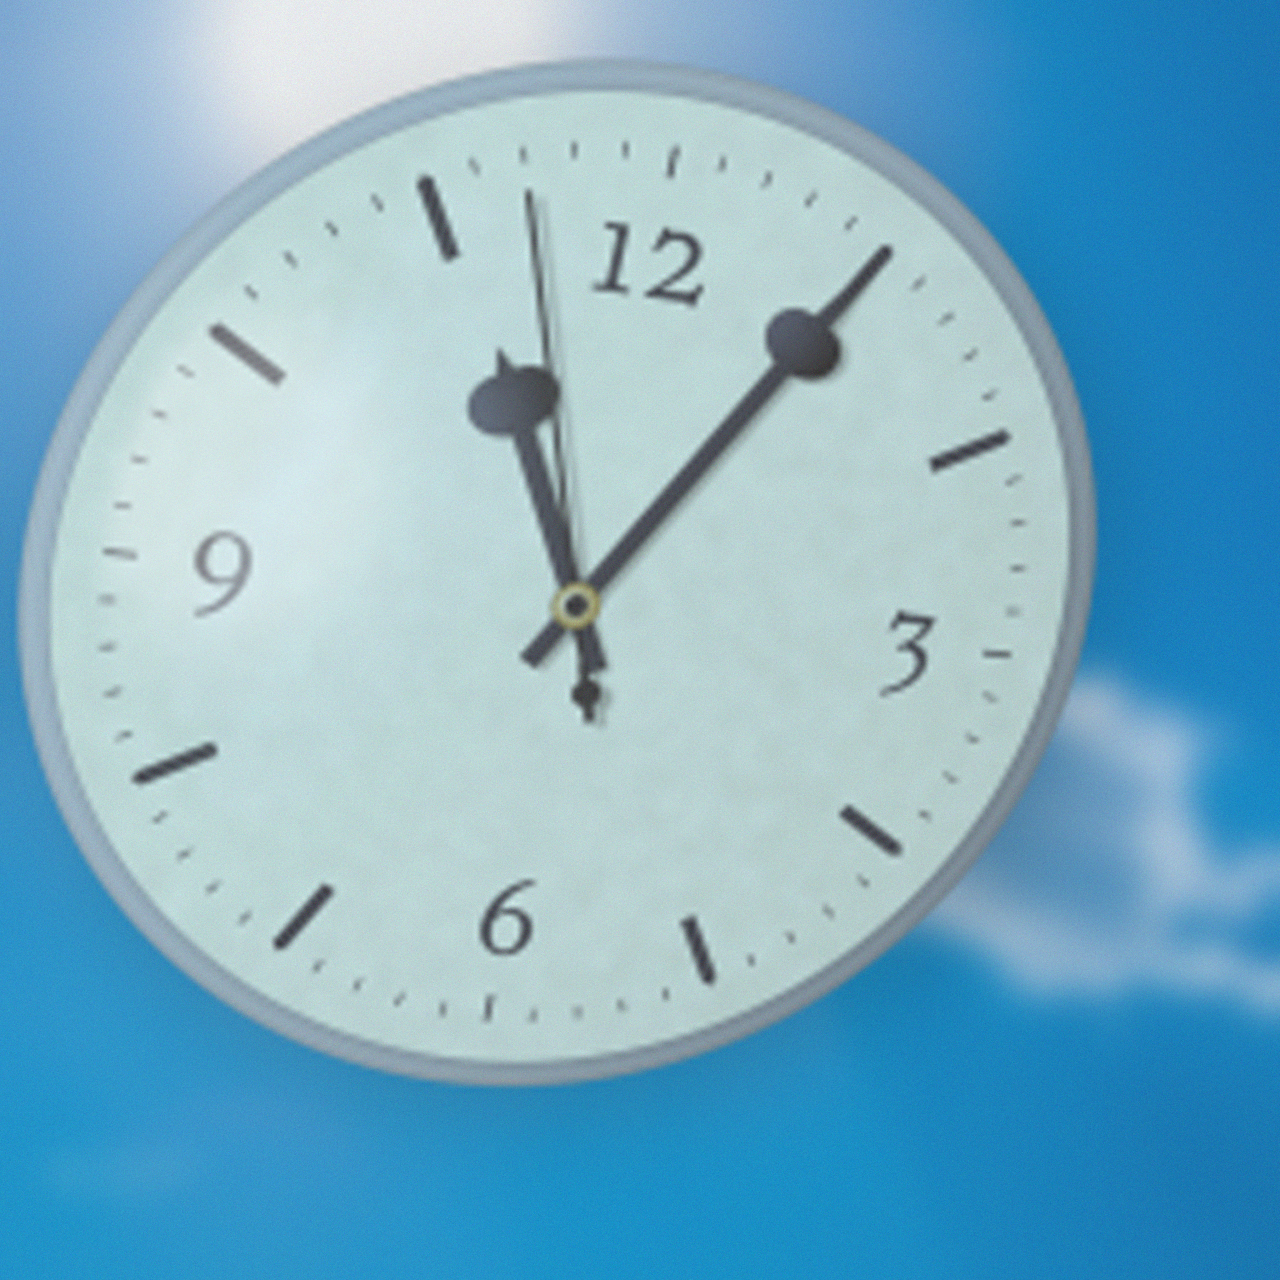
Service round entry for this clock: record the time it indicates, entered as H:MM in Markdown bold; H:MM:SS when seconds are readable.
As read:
**11:04:57**
